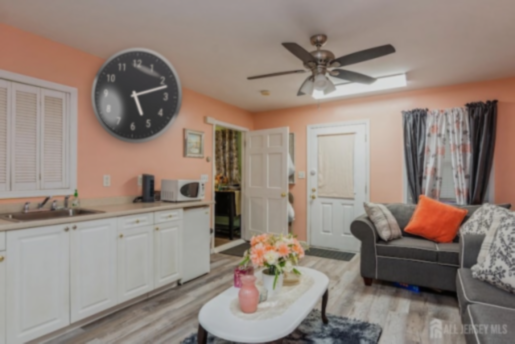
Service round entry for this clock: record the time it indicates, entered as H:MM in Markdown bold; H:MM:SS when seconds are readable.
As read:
**5:12**
